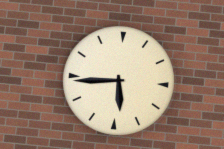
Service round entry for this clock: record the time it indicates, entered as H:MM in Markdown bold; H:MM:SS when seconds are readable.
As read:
**5:44**
